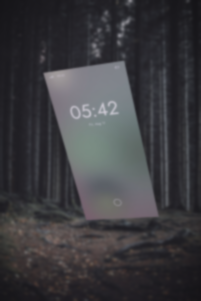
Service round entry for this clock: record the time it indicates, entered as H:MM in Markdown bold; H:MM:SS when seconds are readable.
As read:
**5:42**
